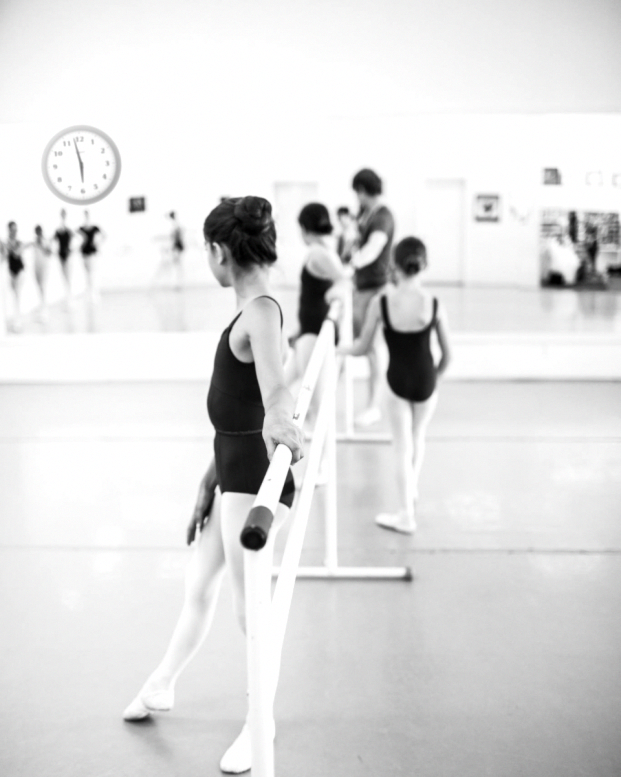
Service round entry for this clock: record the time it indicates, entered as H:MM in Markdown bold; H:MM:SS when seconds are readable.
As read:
**5:58**
